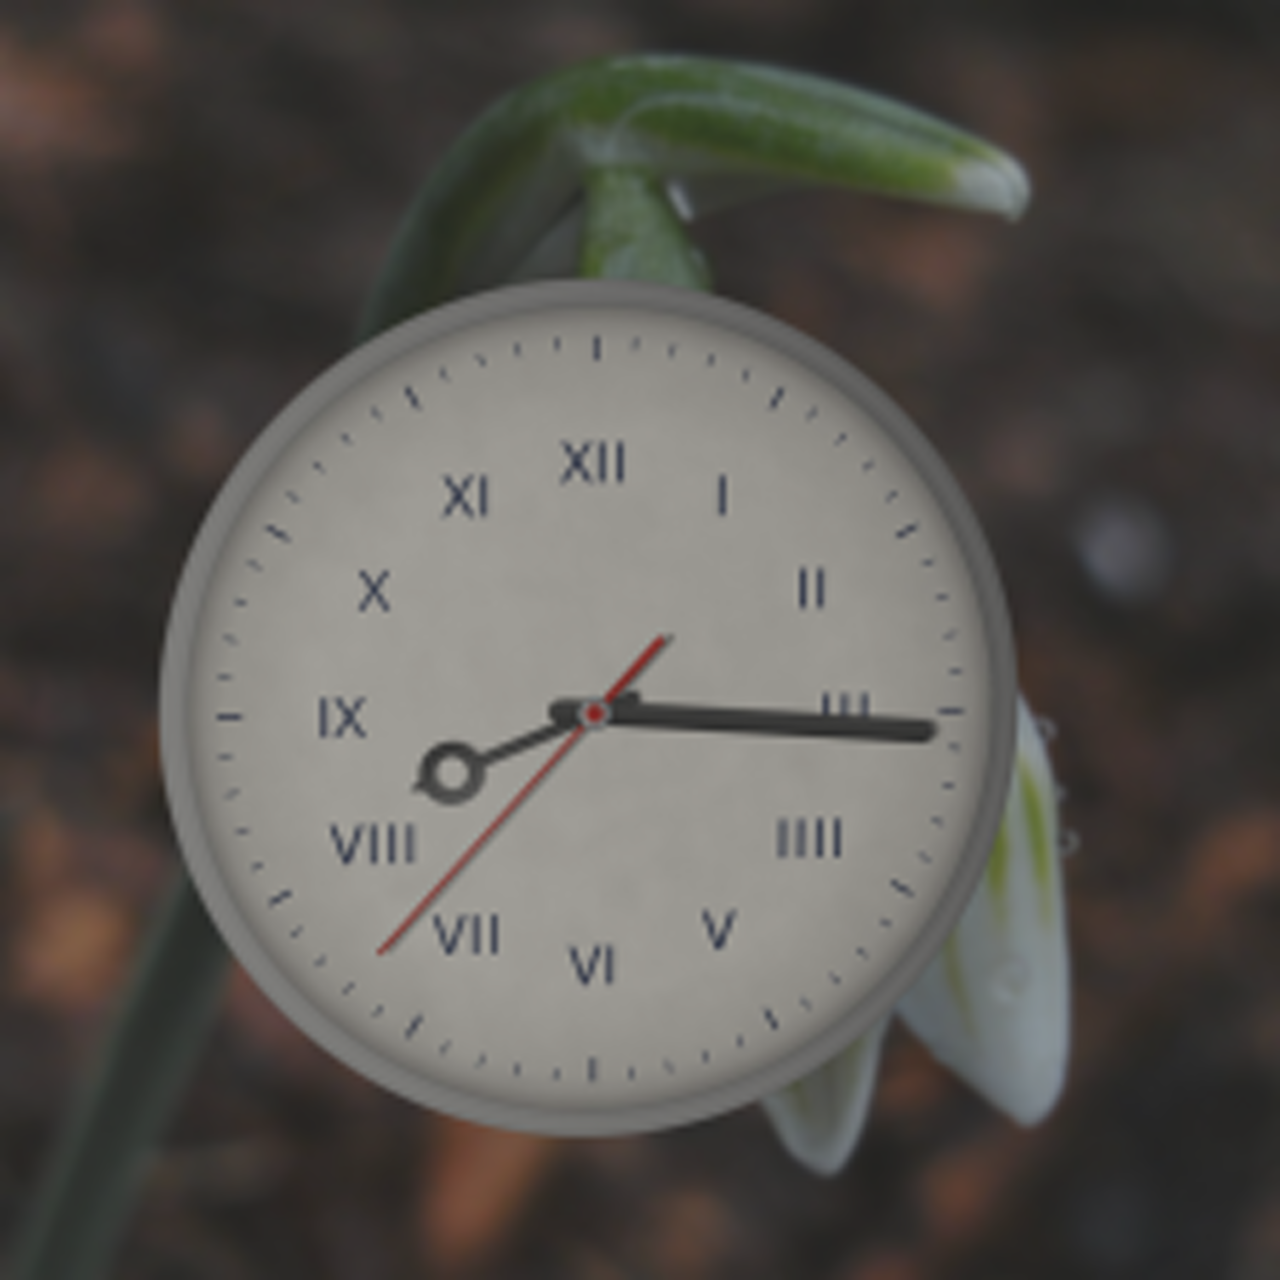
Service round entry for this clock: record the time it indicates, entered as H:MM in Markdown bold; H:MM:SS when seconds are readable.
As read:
**8:15:37**
